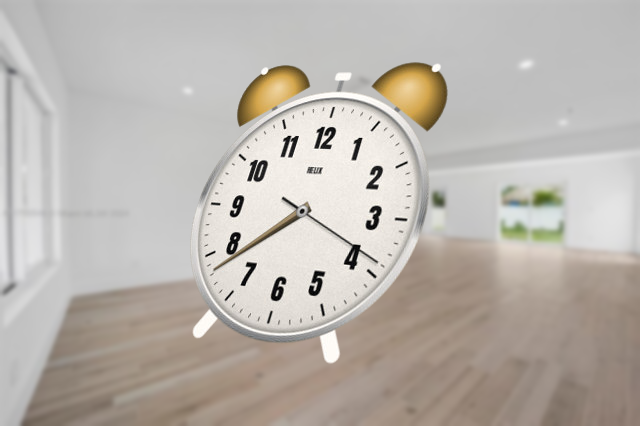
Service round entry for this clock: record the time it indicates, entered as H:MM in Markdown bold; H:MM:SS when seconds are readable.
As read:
**7:38:19**
